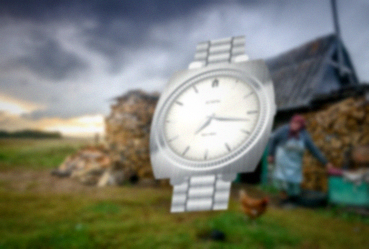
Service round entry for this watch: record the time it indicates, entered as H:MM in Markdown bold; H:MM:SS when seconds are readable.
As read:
**7:17**
